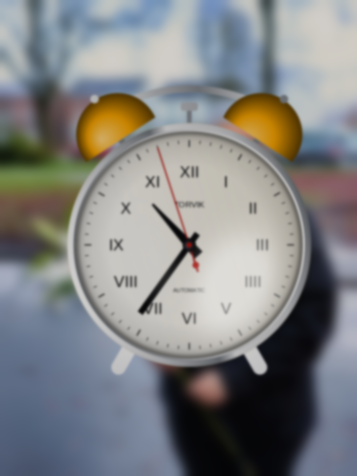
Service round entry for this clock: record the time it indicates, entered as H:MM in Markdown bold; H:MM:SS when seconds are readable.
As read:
**10:35:57**
